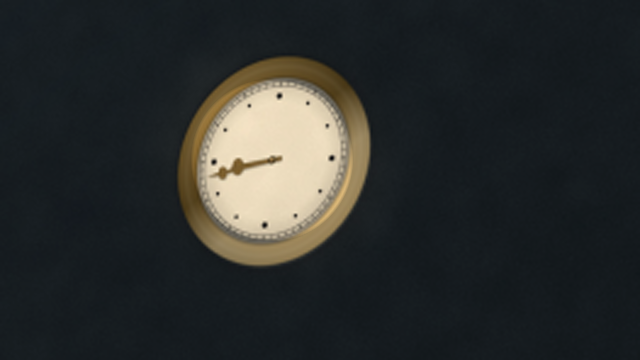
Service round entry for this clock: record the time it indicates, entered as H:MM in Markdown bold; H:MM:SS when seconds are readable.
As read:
**8:43**
